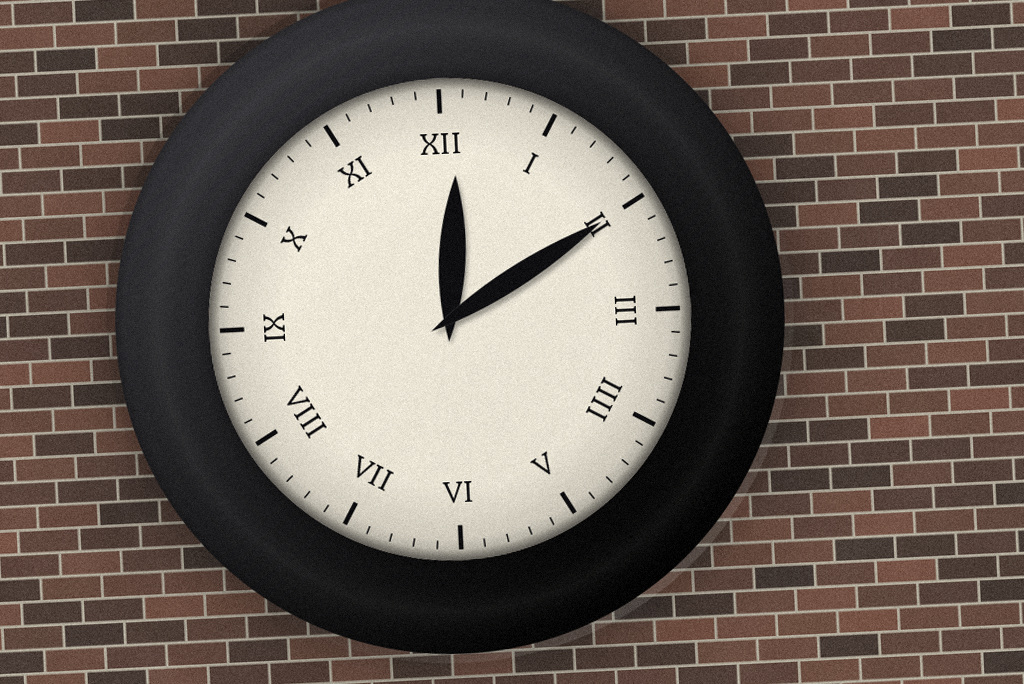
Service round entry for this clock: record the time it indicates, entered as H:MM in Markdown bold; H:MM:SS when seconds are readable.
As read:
**12:10**
